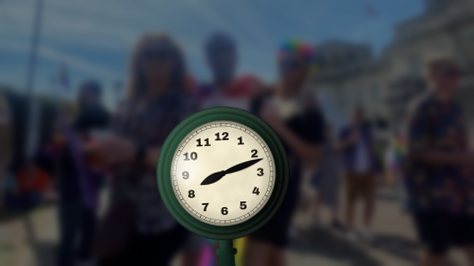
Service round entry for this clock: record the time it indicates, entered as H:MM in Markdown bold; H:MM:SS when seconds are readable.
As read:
**8:12**
